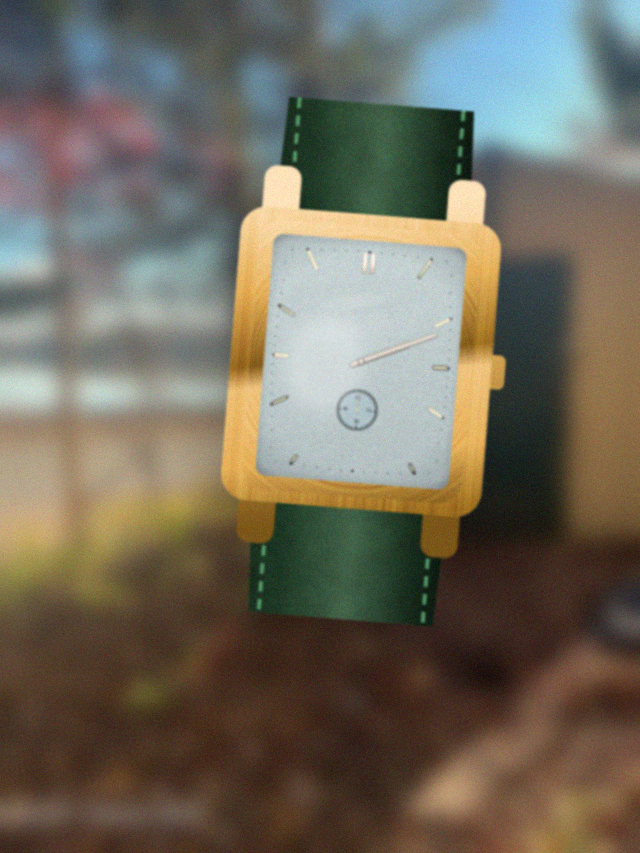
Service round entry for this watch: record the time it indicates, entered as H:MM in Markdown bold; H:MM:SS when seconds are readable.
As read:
**2:11**
